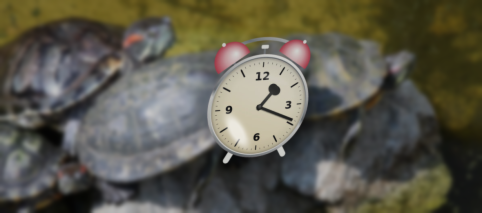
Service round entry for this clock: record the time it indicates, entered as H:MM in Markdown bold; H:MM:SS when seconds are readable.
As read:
**1:19**
